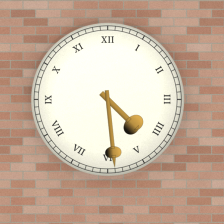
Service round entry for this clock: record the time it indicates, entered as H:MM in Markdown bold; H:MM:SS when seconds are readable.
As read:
**4:29**
